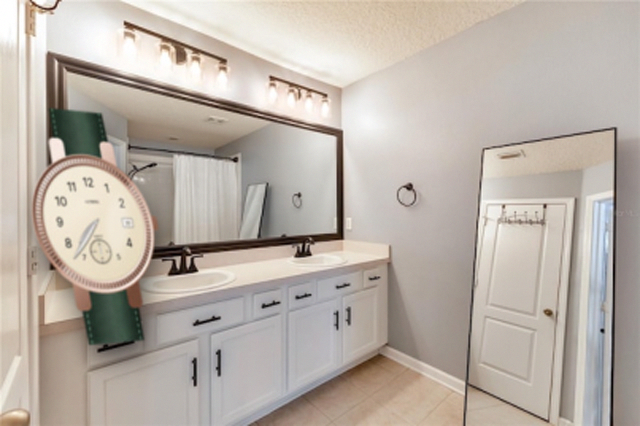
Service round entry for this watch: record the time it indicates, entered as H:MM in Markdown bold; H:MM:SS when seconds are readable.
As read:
**7:37**
